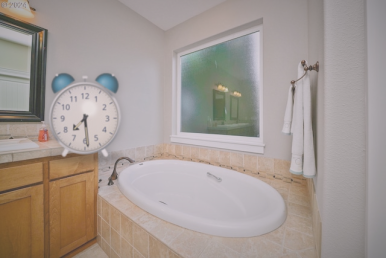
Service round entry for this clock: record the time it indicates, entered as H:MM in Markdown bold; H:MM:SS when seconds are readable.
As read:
**7:29**
